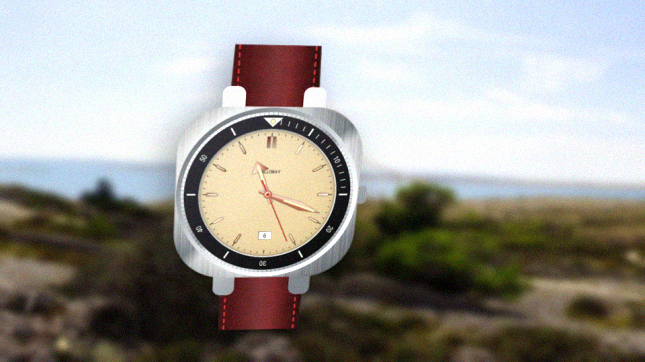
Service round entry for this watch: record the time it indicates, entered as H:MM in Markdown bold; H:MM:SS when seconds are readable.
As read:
**11:18:26**
